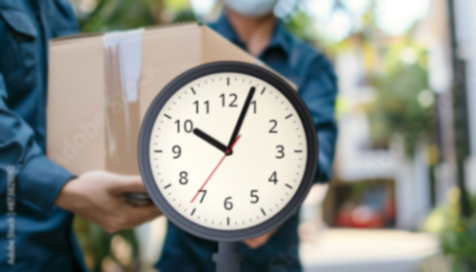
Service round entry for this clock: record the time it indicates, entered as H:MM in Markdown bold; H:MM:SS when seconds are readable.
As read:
**10:03:36**
